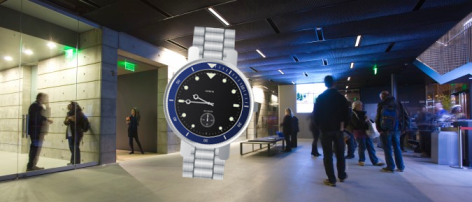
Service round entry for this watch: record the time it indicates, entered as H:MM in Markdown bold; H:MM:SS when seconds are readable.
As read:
**9:45**
